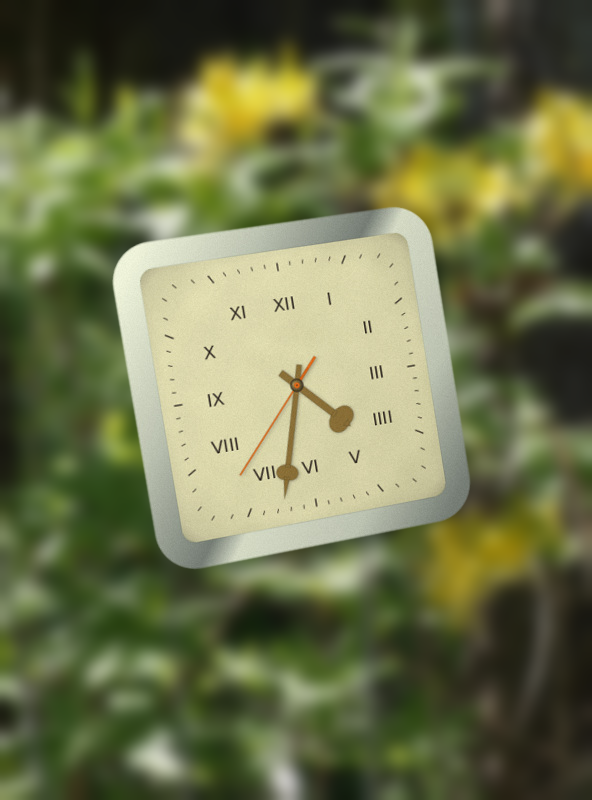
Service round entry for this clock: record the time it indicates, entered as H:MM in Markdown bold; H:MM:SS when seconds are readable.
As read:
**4:32:37**
